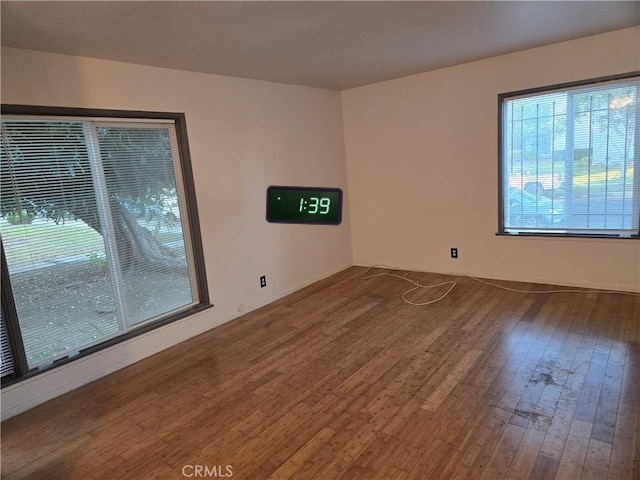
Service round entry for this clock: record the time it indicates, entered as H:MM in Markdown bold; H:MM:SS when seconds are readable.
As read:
**1:39**
